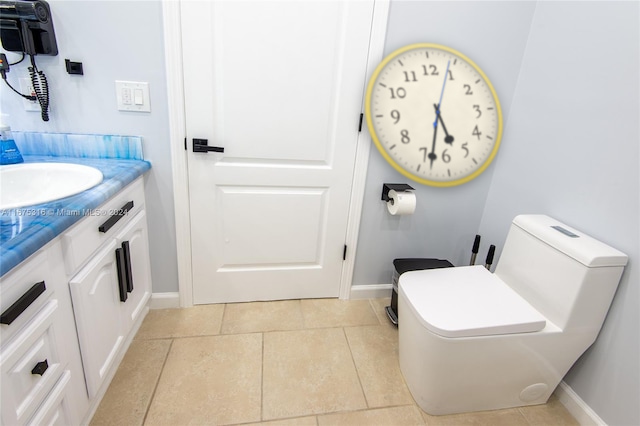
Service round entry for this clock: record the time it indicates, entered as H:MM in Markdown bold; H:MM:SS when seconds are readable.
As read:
**5:33:04**
